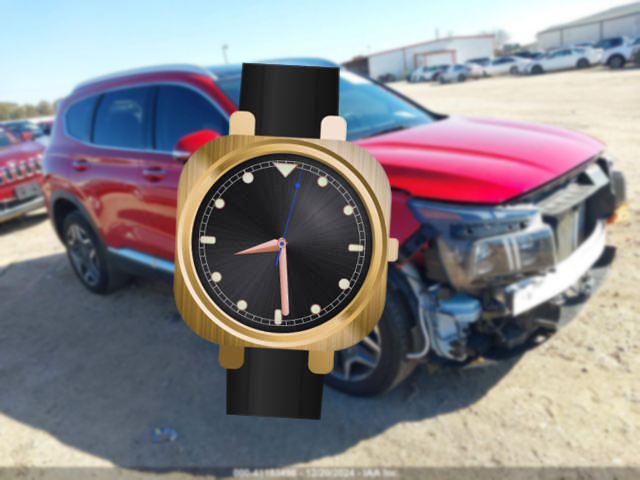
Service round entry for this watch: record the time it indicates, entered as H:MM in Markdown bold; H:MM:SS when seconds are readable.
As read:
**8:29:02**
